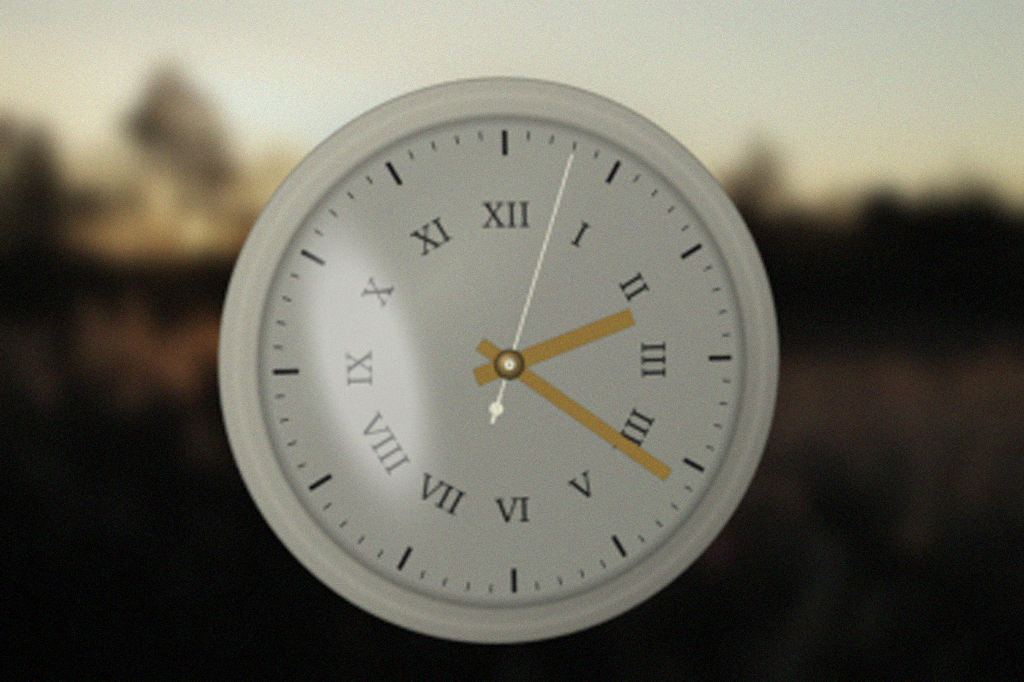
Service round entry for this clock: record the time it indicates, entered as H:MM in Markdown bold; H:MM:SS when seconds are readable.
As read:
**2:21:03**
